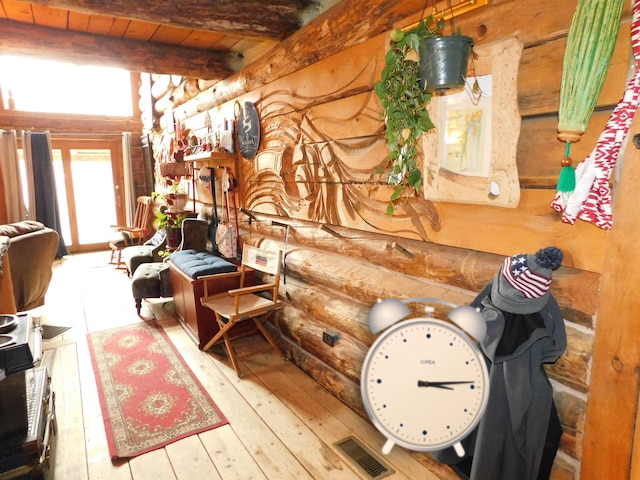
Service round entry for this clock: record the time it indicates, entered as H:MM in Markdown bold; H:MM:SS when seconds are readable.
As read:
**3:14**
